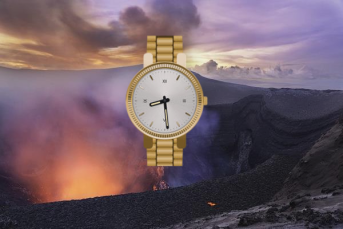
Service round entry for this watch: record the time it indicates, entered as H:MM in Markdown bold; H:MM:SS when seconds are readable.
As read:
**8:29**
